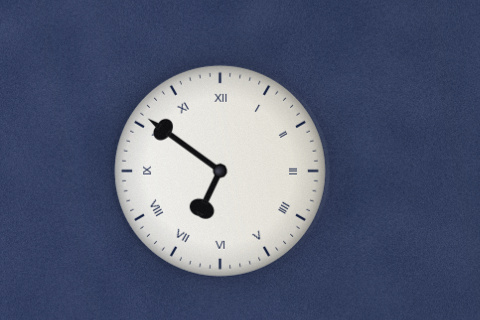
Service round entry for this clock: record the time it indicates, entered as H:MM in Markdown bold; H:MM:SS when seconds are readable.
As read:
**6:51**
